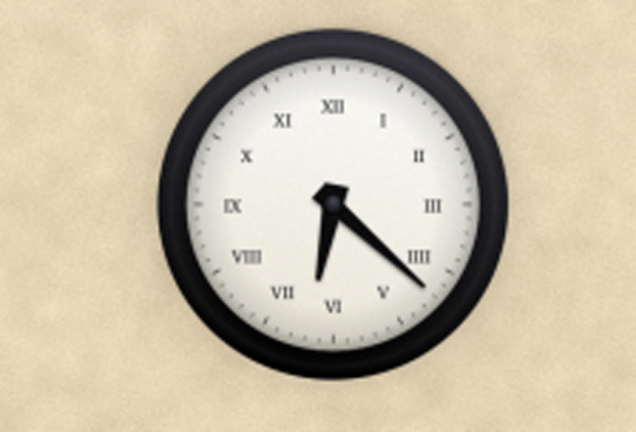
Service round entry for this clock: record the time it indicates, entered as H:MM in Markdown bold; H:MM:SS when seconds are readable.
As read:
**6:22**
